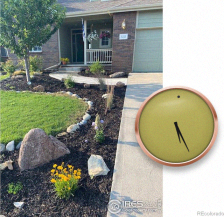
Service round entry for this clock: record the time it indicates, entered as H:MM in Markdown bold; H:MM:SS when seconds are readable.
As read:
**5:25**
